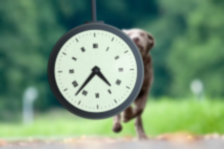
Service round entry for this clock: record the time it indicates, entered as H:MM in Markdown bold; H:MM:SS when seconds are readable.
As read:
**4:37**
